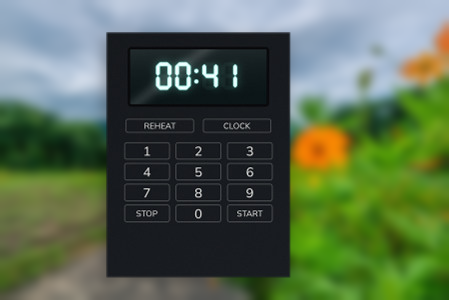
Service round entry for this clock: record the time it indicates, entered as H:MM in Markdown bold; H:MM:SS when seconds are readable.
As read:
**0:41**
